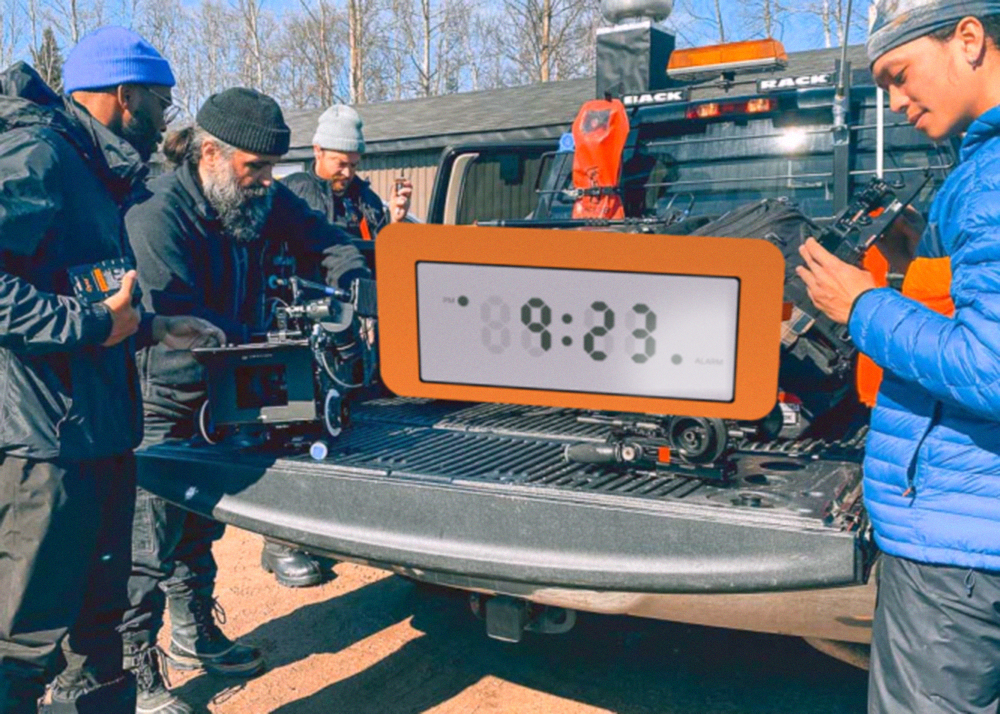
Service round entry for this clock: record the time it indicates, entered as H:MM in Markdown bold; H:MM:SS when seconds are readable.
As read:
**9:23**
